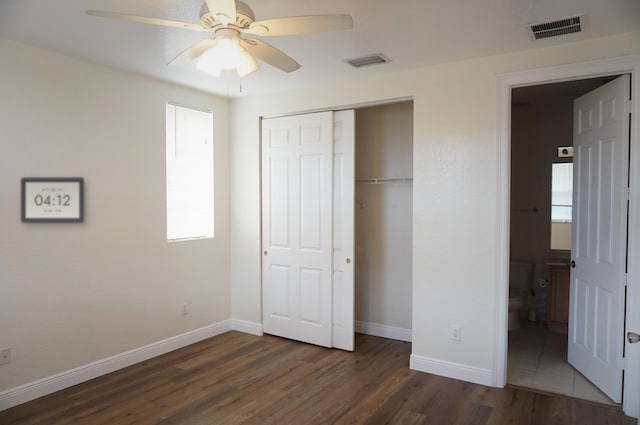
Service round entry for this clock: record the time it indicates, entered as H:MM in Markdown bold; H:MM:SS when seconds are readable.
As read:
**4:12**
